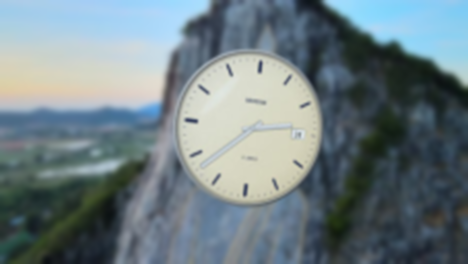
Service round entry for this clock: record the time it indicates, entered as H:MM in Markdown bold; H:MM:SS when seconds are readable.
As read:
**2:38**
